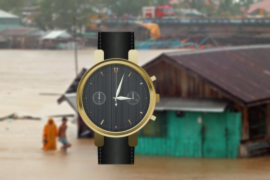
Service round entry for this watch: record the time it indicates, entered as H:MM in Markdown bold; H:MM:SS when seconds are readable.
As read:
**3:03**
